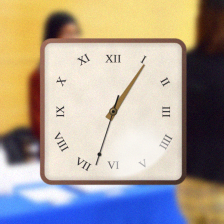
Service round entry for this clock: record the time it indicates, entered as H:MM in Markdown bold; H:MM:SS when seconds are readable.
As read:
**1:05:33**
